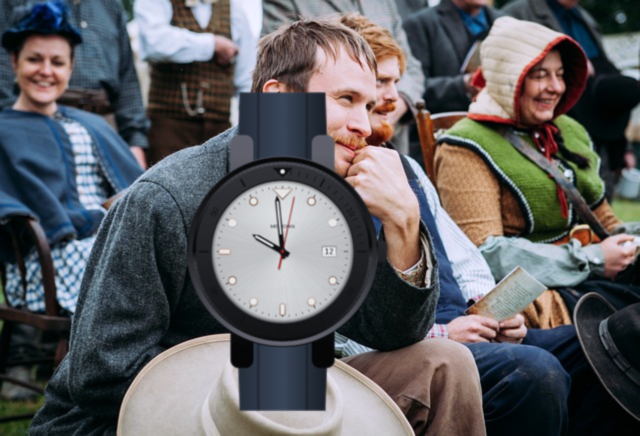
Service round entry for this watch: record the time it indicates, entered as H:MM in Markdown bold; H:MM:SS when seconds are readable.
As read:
**9:59:02**
